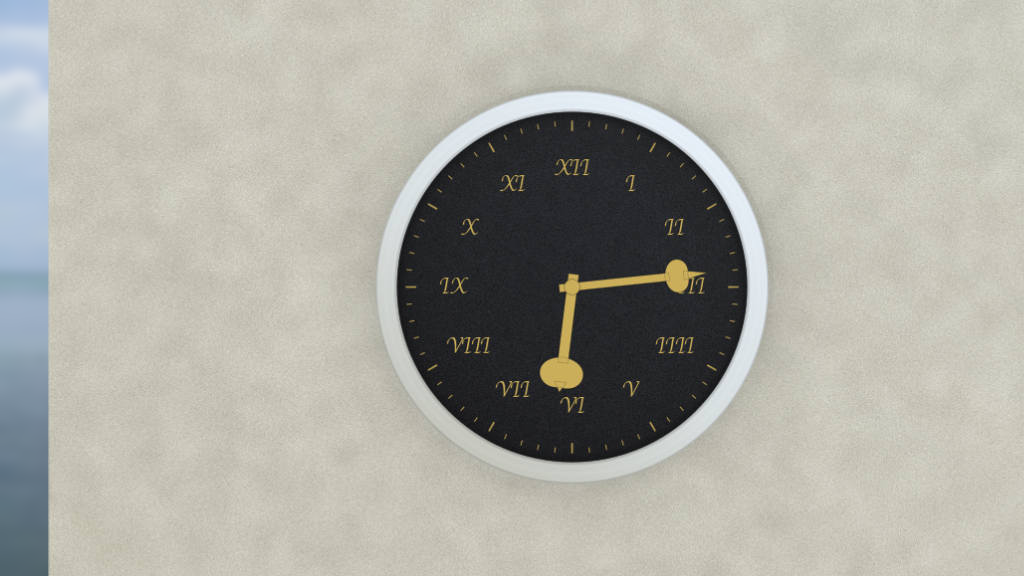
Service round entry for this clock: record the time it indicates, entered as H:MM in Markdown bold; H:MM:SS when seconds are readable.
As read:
**6:14**
